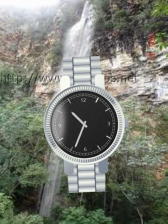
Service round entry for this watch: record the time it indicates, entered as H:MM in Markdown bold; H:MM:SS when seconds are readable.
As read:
**10:34**
